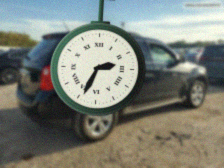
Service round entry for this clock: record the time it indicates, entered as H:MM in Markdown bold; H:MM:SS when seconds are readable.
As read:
**2:34**
